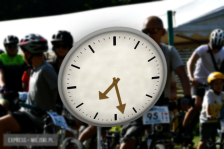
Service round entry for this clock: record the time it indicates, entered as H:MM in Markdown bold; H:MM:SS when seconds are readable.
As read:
**7:28**
